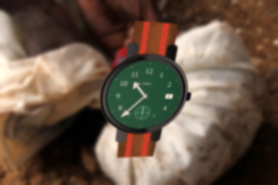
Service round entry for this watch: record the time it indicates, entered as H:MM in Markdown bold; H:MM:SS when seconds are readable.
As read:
**10:37**
